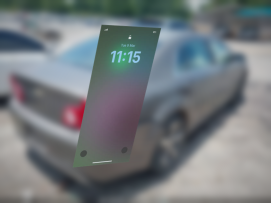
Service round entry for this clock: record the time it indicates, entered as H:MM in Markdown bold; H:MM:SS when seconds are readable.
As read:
**11:15**
